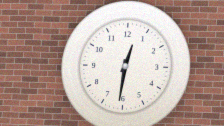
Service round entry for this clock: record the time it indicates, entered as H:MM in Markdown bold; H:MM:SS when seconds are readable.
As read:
**12:31**
